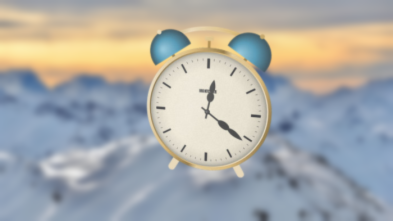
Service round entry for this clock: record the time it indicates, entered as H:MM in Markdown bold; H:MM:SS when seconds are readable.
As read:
**12:21**
